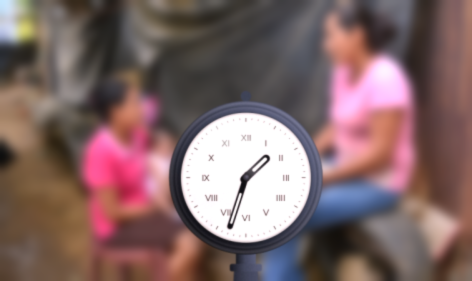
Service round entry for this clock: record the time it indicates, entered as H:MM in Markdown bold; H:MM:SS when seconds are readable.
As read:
**1:33**
